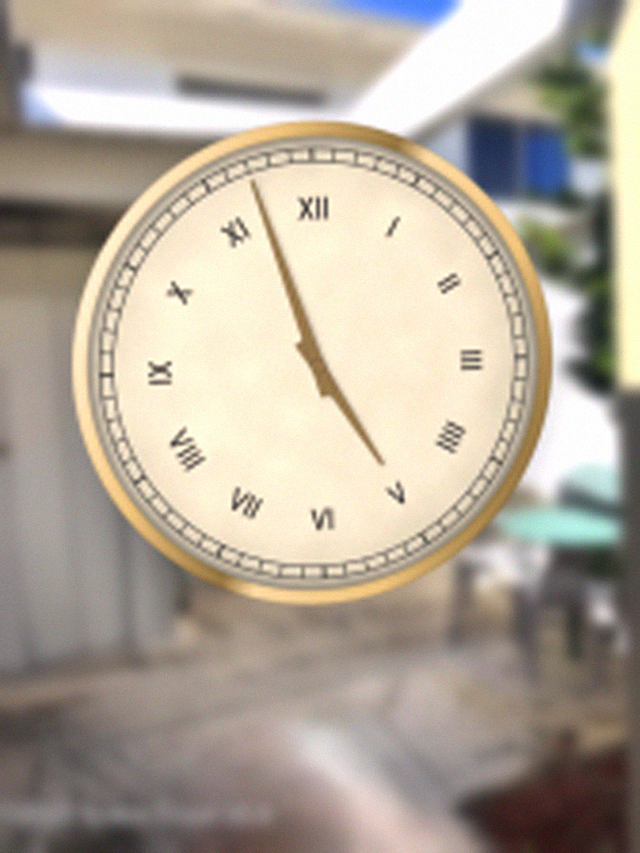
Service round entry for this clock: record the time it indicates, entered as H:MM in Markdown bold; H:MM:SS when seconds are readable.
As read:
**4:57**
